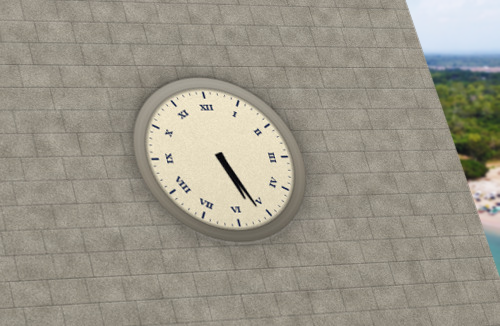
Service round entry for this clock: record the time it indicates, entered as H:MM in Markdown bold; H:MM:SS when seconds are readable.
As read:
**5:26**
